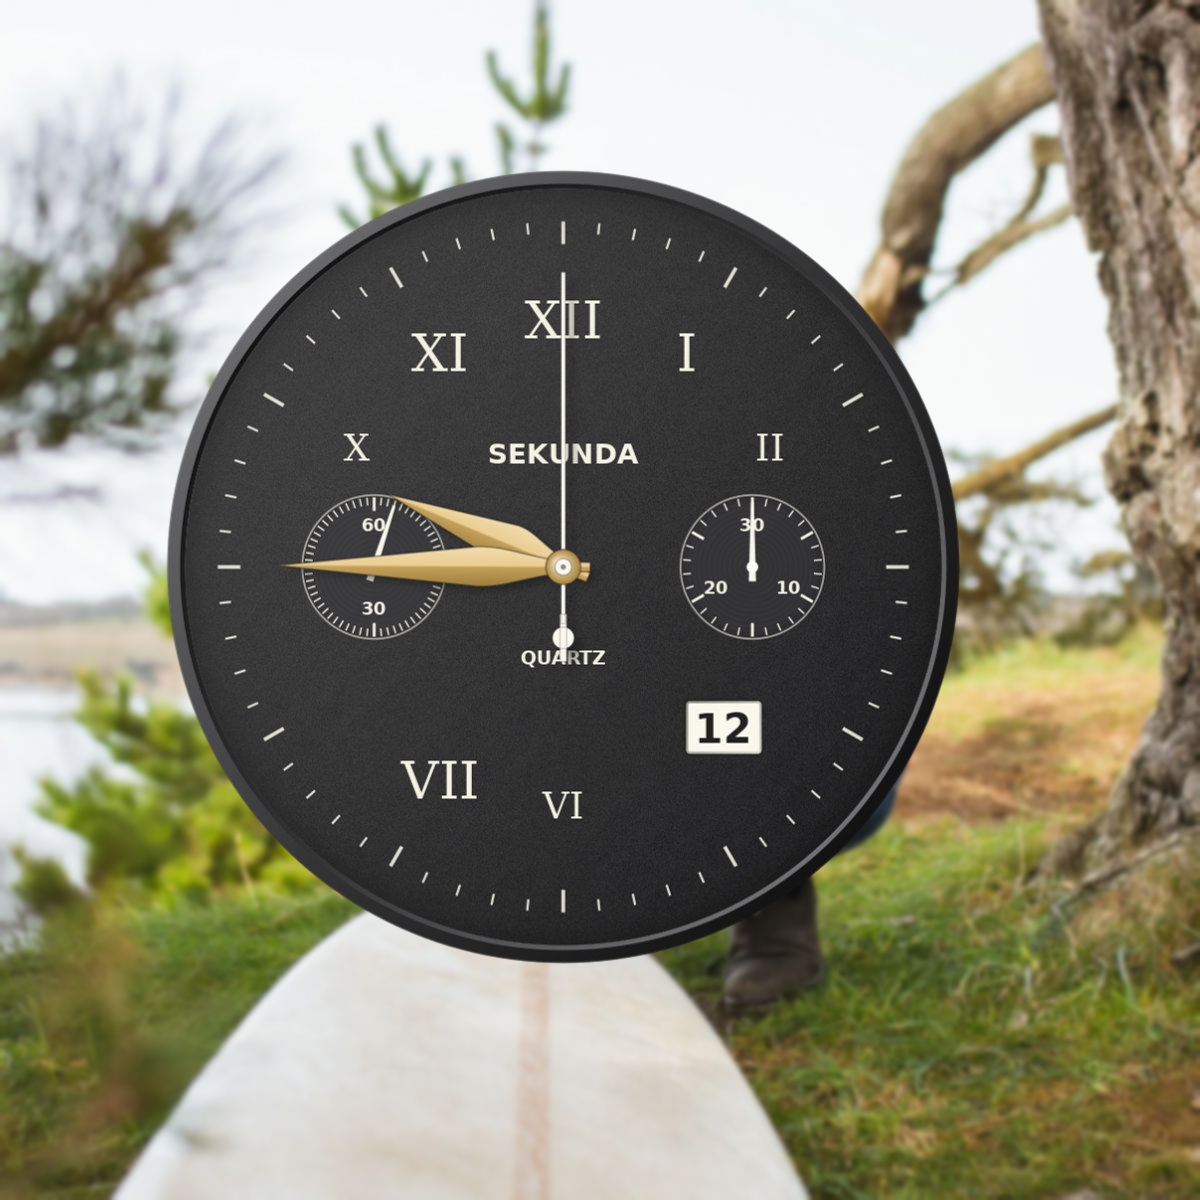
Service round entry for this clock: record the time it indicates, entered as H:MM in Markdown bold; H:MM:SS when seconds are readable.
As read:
**9:45:03**
